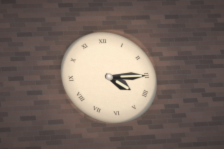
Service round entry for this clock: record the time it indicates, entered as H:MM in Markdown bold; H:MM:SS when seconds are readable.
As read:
**4:15**
